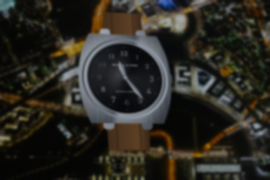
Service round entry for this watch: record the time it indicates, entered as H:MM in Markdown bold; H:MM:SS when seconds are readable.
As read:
**11:24**
